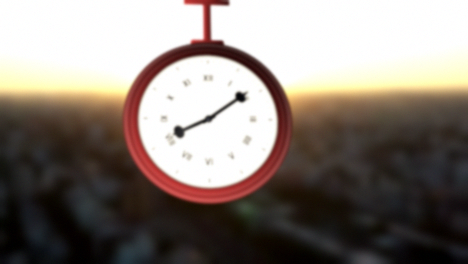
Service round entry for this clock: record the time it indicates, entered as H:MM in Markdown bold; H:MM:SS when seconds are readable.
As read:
**8:09**
